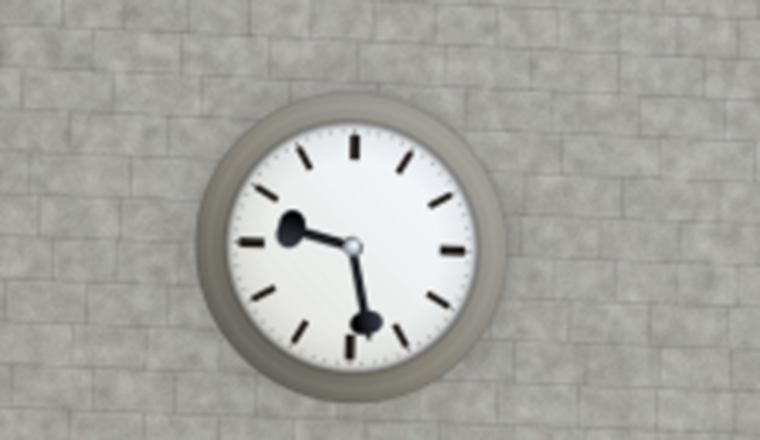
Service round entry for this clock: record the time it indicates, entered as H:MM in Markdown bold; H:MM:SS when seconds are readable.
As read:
**9:28**
